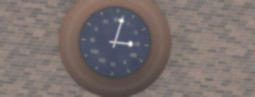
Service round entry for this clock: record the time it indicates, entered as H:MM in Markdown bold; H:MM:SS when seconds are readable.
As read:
**3:02**
